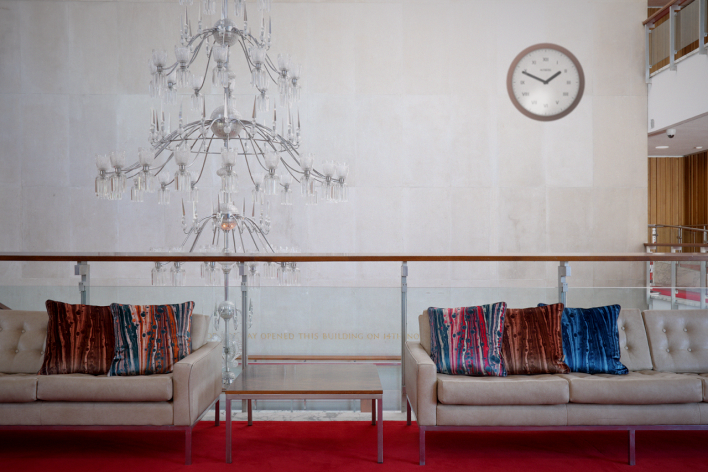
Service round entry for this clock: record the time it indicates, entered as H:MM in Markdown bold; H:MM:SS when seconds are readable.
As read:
**1:49**
